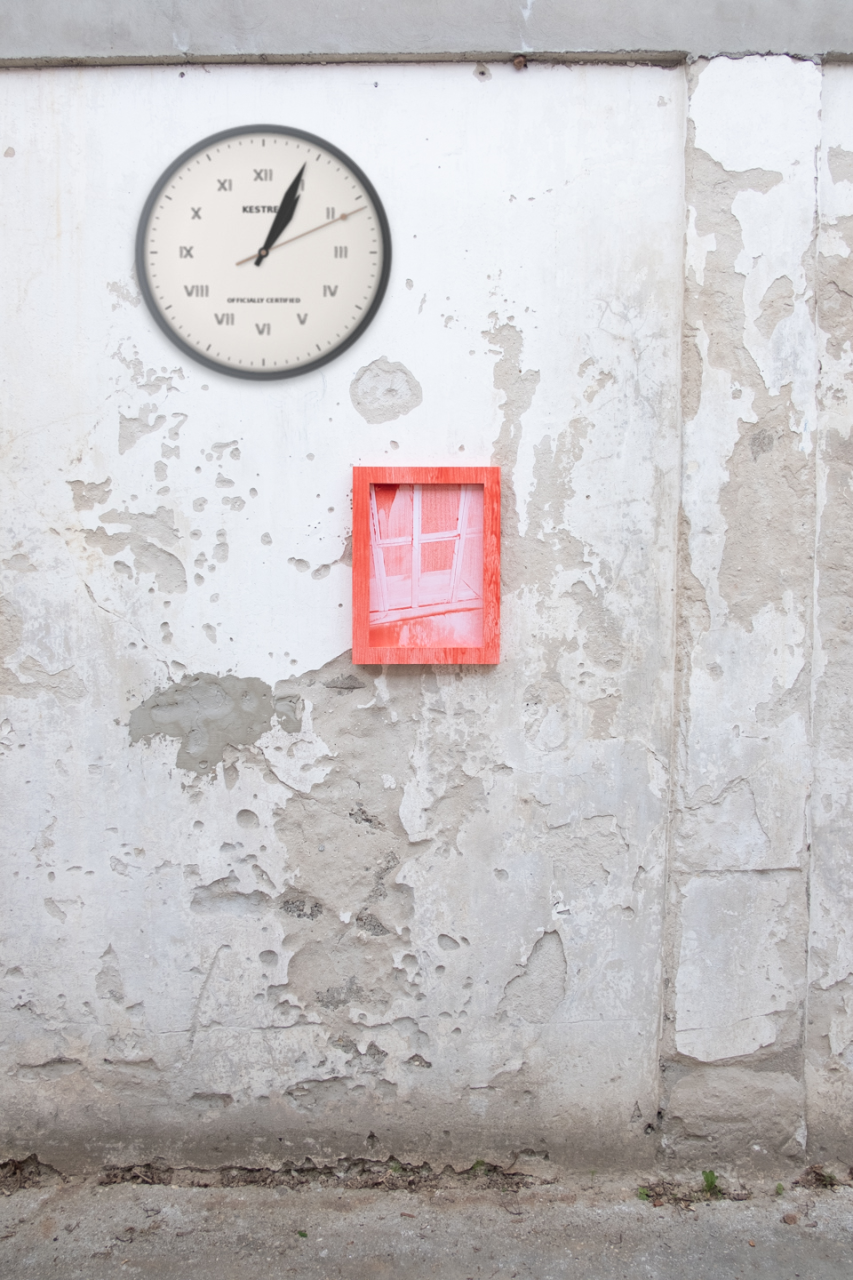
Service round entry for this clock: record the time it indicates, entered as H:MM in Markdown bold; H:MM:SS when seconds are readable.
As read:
**1:04:11**
